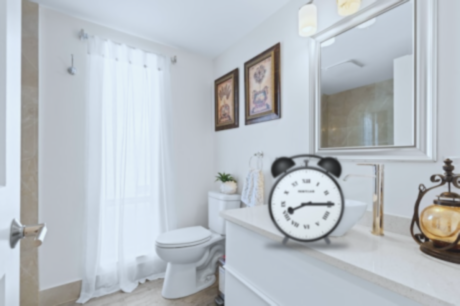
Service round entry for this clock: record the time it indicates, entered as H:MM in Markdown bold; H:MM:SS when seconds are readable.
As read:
**8:15**
